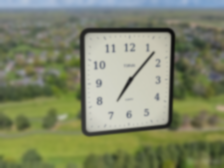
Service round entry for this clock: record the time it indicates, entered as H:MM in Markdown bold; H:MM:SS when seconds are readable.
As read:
**7:07**
